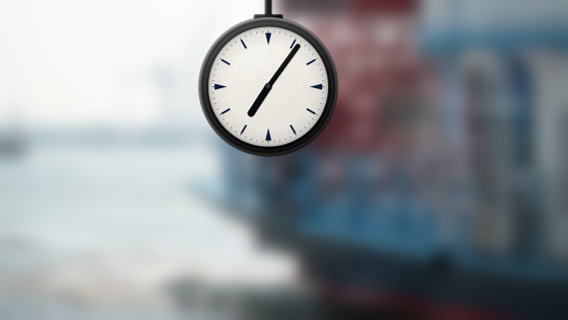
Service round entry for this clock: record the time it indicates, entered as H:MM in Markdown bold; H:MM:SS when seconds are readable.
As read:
**7:06**
